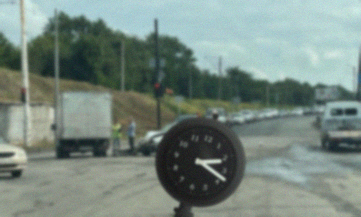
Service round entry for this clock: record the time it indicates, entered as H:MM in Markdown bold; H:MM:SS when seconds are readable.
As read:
**2:18**
